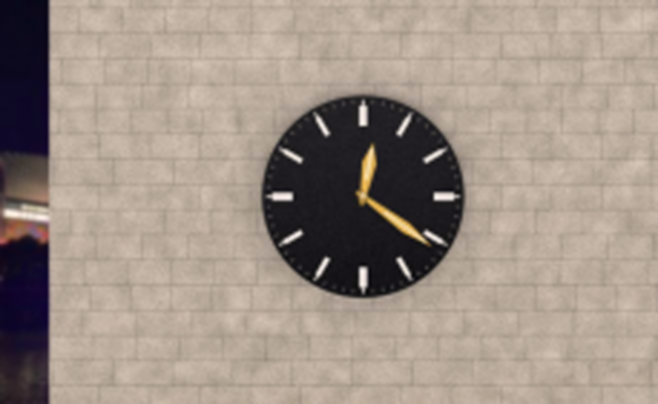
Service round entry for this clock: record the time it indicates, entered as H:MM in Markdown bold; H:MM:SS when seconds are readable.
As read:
**12:21**
